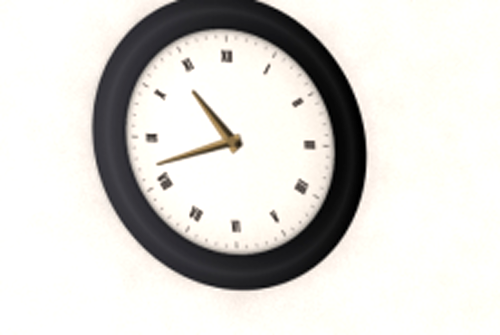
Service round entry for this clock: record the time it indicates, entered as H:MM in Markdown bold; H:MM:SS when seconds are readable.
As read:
**10:42**
